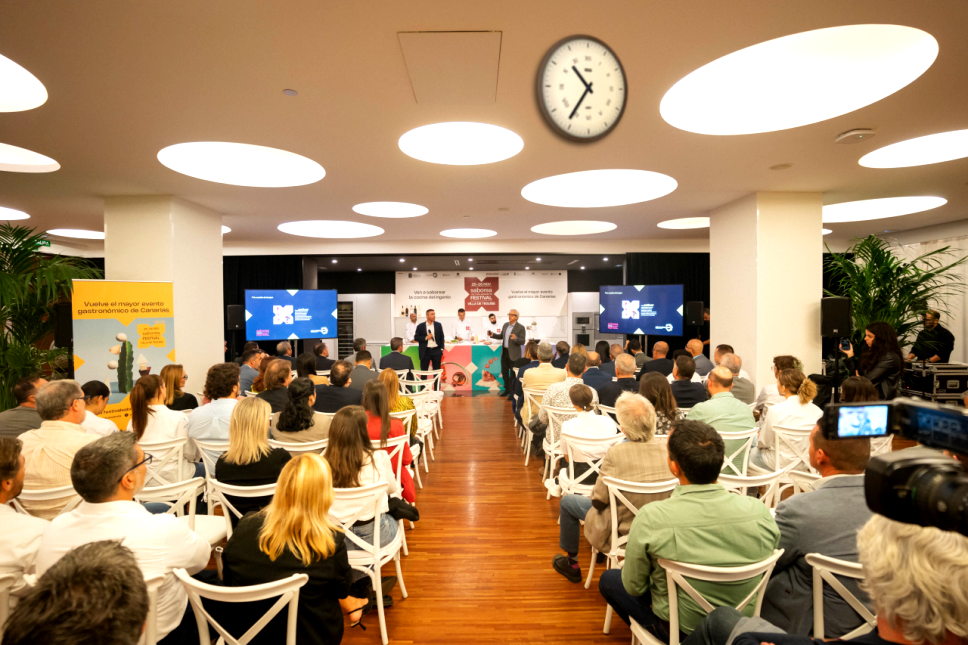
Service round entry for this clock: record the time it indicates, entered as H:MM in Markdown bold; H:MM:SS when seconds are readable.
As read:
**10:36**
